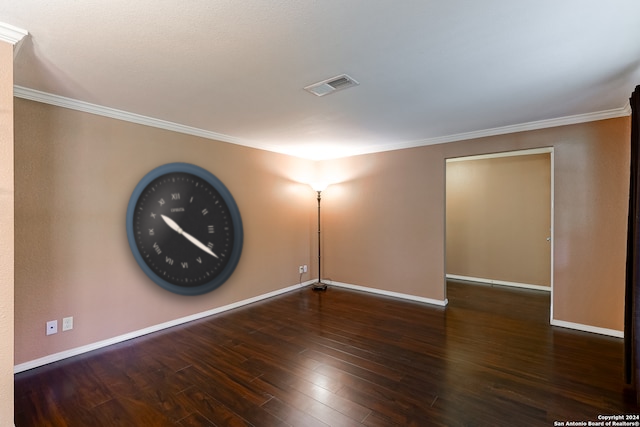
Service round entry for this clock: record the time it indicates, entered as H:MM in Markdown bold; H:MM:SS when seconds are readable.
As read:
**10:21**
